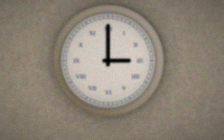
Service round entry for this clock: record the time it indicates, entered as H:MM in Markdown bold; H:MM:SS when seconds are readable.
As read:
**3:00**
